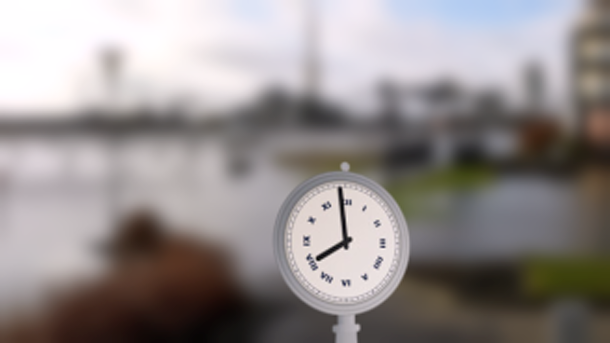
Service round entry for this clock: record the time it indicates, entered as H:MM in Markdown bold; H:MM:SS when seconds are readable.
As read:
**7:59**
